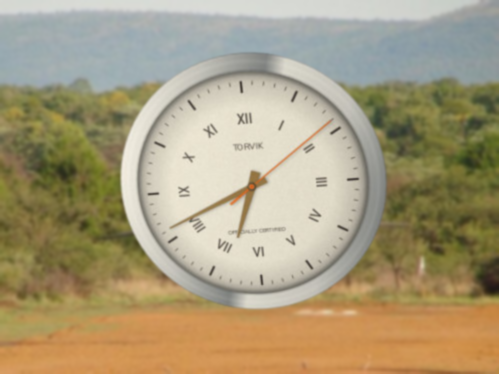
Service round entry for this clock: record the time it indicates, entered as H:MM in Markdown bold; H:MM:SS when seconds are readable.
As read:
**6:41:09**
